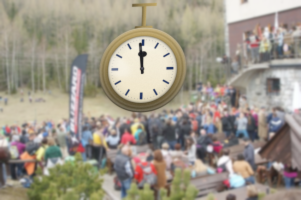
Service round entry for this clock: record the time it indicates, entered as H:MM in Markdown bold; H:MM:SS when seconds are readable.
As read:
**11:59**
